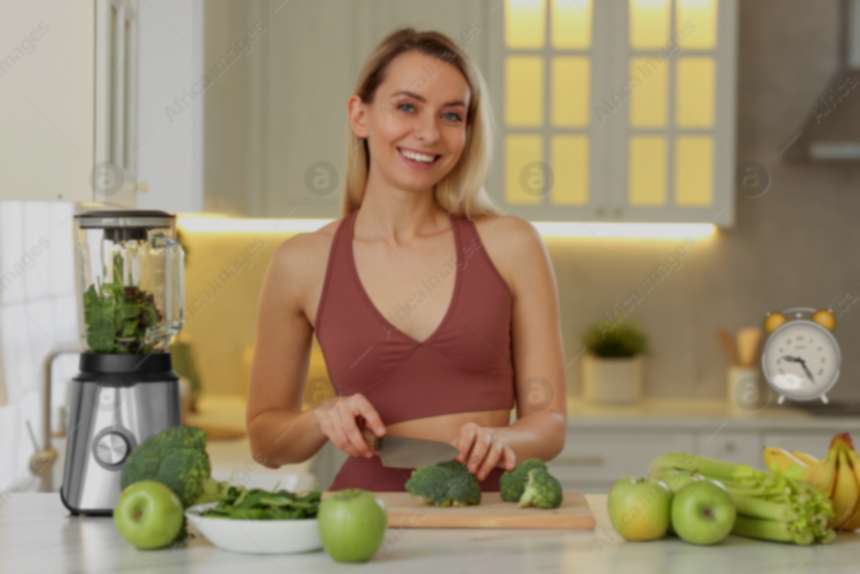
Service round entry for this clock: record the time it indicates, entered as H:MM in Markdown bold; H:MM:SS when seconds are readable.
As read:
**9:25**
